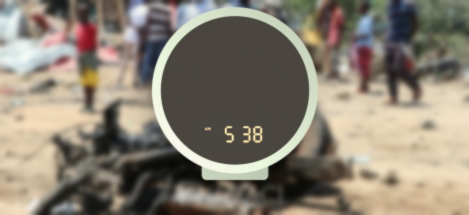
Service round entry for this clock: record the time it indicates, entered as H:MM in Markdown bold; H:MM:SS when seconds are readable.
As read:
**5:38**
